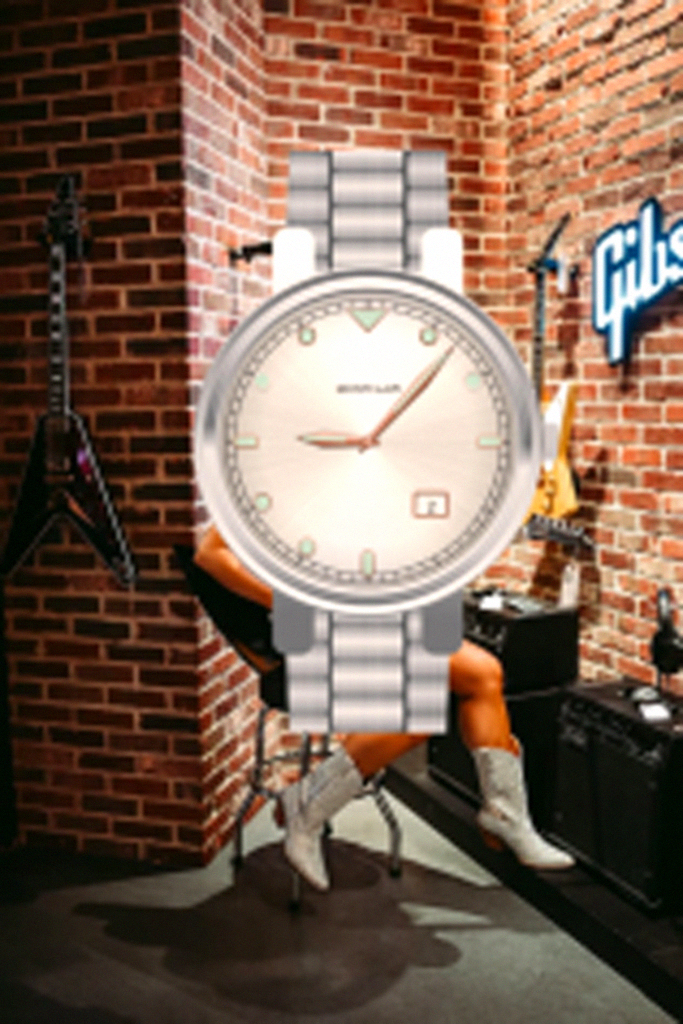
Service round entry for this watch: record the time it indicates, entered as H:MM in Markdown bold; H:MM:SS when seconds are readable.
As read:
**9:07**
